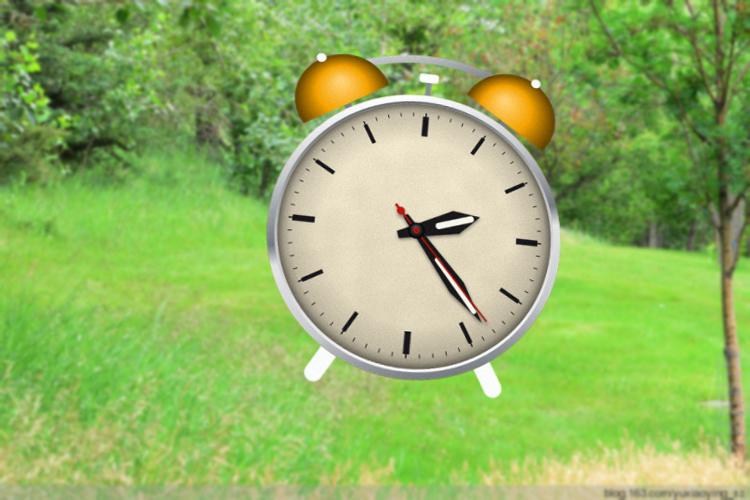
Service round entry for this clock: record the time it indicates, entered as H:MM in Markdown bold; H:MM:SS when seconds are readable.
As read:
**2:23:23**
